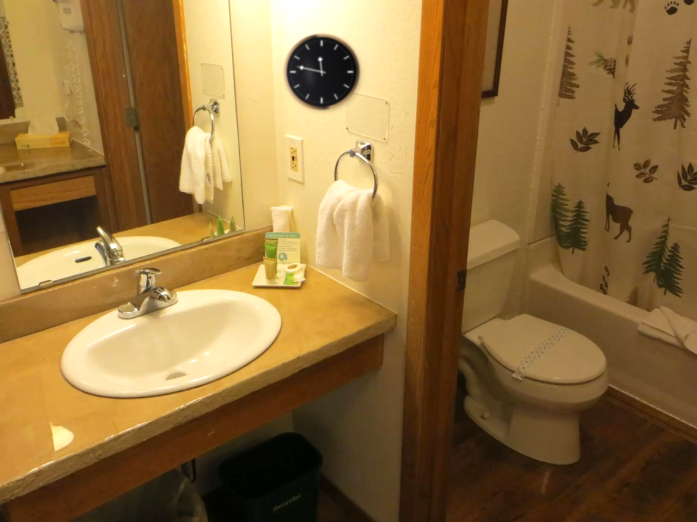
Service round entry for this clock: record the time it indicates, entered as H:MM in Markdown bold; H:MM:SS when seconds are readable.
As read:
**11:47**
